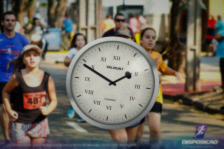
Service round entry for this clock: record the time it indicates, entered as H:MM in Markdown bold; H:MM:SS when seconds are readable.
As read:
**1:49**
